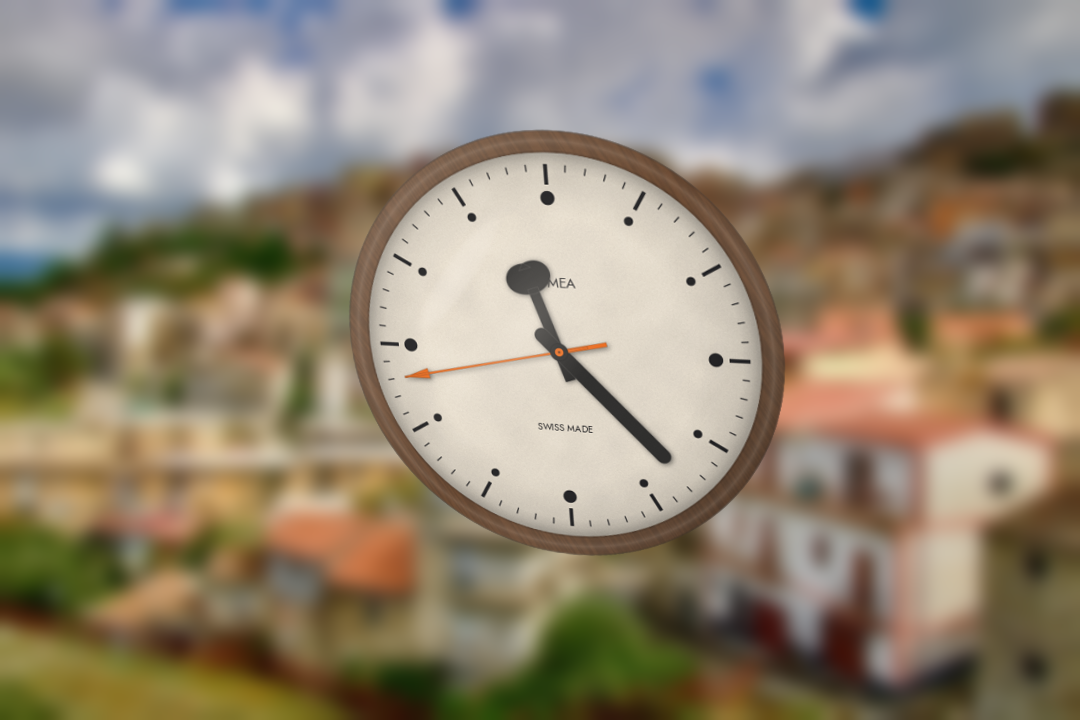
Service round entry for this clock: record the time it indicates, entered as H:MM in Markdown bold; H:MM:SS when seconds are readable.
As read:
**11:22:43**
